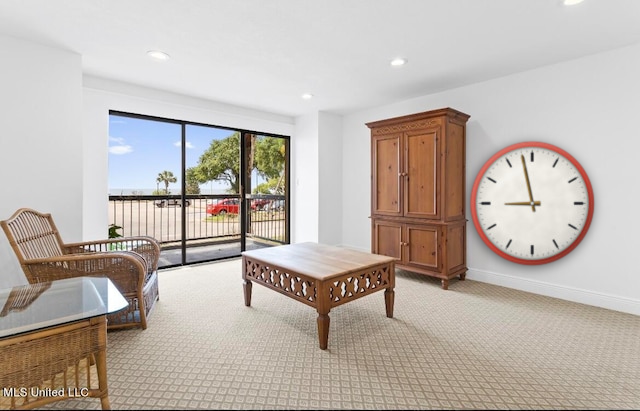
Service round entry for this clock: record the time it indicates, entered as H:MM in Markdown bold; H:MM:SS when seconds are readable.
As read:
**8:58**
